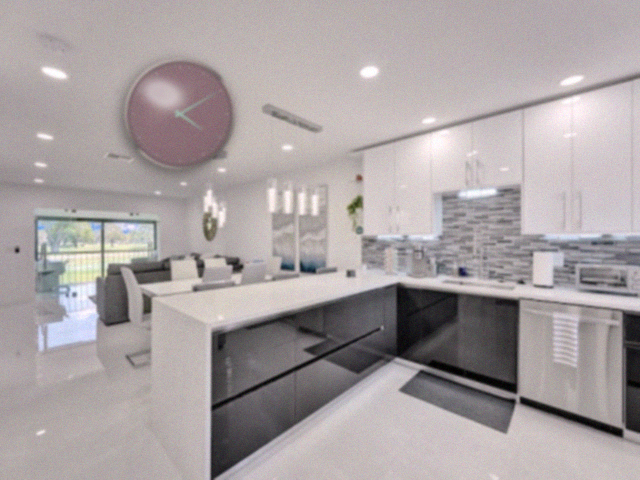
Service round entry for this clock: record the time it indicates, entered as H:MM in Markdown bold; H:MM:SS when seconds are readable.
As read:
**4:10**
